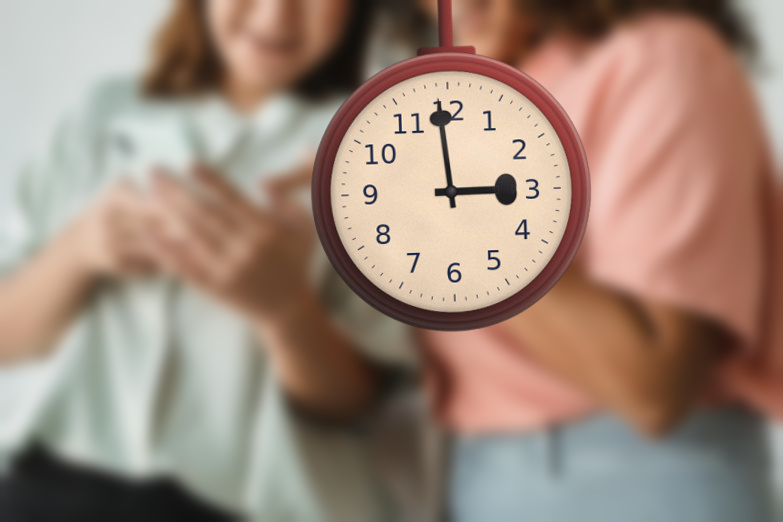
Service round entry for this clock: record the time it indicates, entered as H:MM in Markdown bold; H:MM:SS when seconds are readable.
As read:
**2:59**
